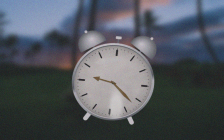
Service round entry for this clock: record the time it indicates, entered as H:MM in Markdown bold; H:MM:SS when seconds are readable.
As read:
**9:22**
